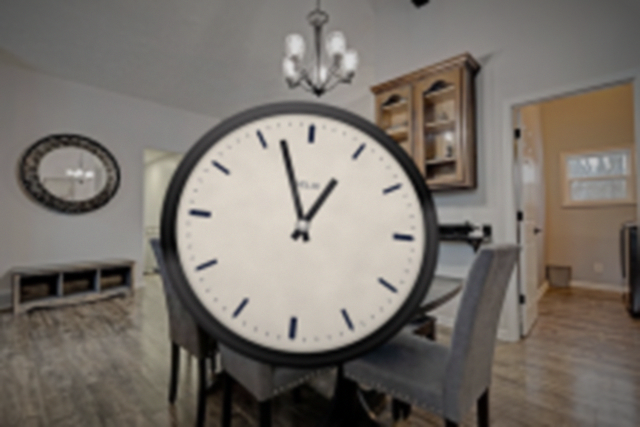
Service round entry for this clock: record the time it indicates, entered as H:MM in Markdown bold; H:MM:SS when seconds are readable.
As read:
**12:57**
